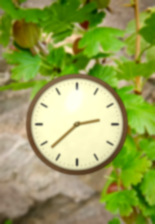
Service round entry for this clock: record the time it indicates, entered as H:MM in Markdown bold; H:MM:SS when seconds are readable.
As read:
**2:38**
